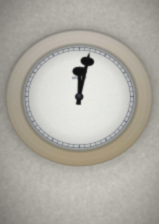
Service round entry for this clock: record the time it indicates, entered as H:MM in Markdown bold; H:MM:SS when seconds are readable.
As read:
**12:02**
